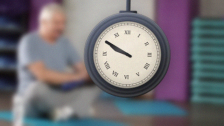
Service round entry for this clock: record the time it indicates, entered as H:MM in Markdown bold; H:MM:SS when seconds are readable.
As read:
**9:50**
